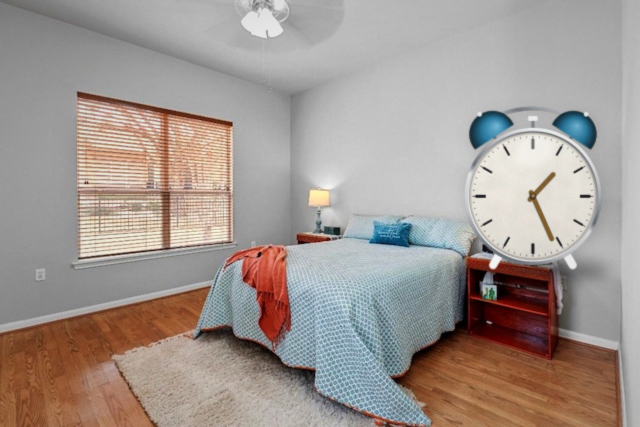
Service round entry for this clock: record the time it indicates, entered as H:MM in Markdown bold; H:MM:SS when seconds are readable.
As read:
**1:26**
